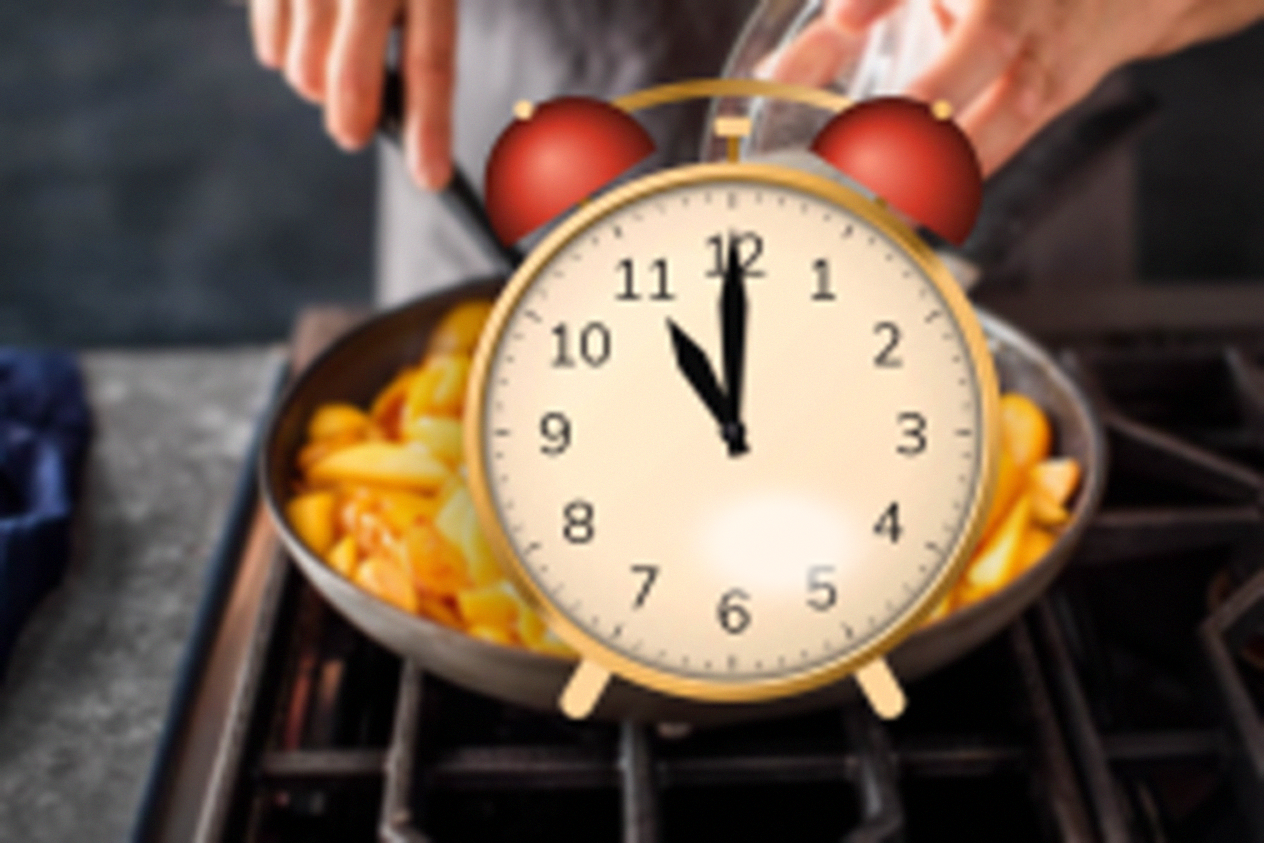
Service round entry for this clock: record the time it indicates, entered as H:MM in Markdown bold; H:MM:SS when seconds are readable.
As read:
**11:00**
